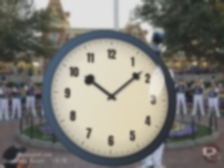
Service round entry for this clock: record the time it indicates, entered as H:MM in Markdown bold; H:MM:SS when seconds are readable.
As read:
**10:08**
